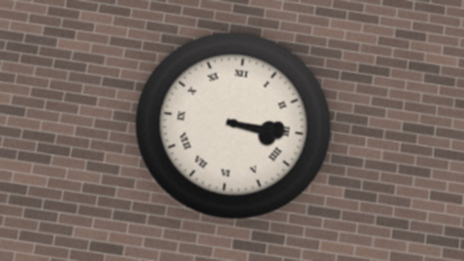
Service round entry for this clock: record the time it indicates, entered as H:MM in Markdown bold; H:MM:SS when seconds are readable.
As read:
**3:15**
